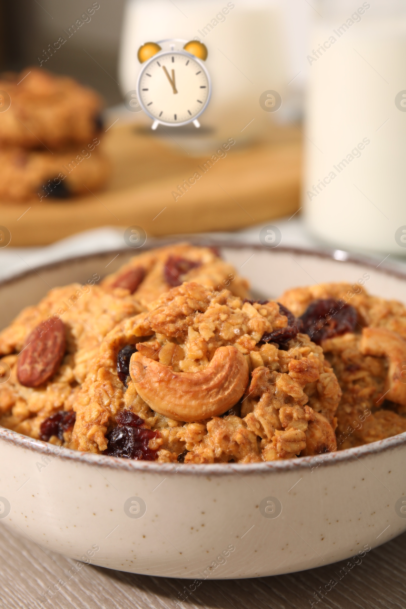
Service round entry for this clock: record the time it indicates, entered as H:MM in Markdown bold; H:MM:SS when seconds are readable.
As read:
**11:56**
